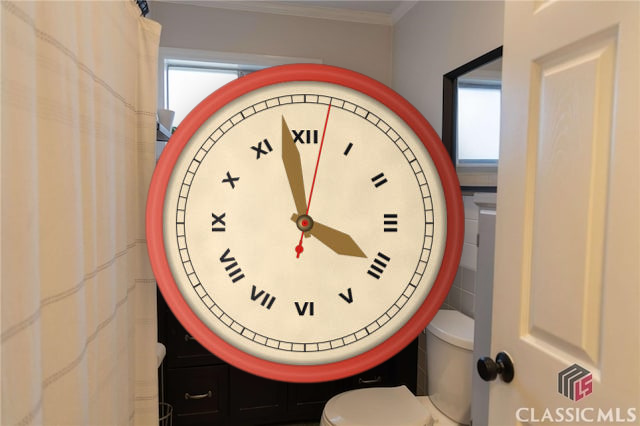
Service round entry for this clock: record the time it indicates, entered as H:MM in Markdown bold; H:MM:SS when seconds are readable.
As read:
**3:58:02**
